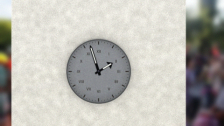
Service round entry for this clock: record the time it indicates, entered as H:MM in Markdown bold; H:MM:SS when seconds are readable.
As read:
**1:57**
